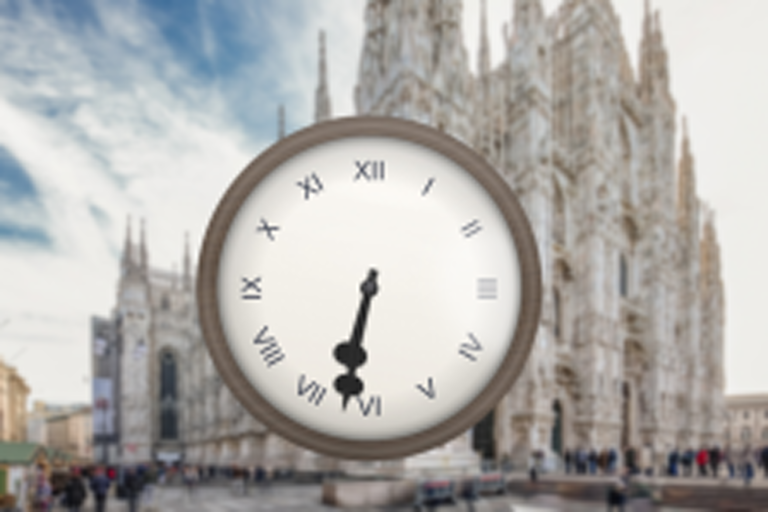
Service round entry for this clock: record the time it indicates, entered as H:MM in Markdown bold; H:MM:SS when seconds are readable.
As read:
**6:32**
